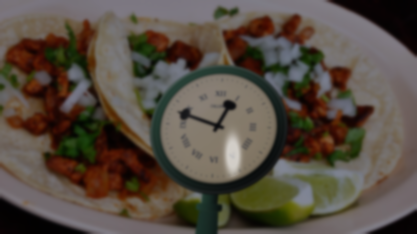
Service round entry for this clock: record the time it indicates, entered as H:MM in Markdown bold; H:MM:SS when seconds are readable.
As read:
**12:48**
